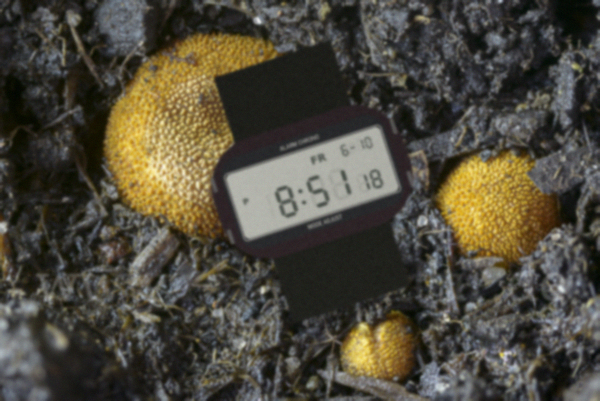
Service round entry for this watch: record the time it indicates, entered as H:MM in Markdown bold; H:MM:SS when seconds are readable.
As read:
**8:51:18**
